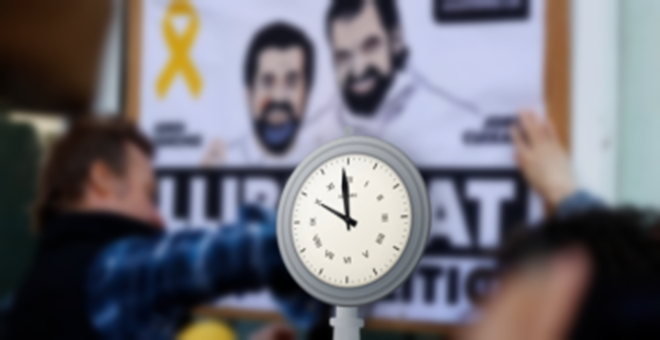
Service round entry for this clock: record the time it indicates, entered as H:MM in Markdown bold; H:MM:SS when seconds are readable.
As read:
**9:59**
